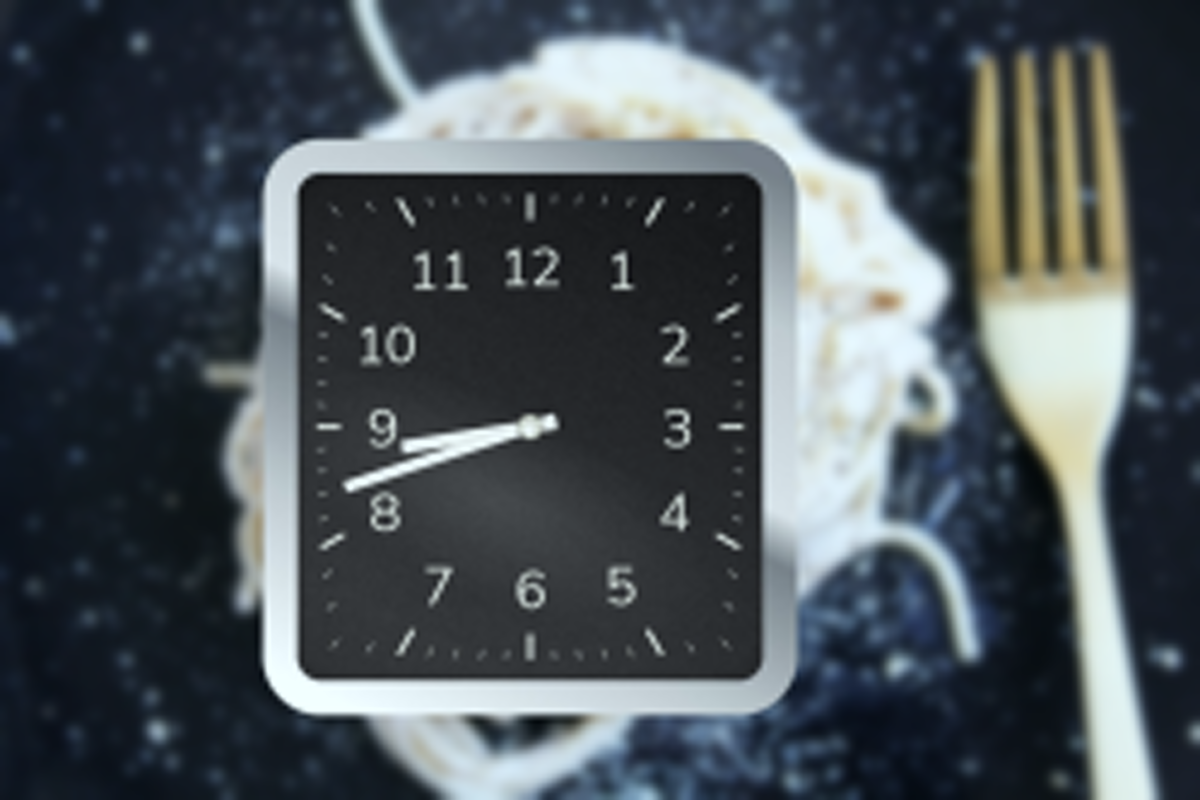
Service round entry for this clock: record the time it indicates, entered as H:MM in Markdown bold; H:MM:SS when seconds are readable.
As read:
**8:42**
